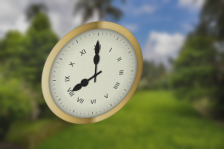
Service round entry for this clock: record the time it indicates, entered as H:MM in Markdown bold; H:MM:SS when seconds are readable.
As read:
**8:00**
